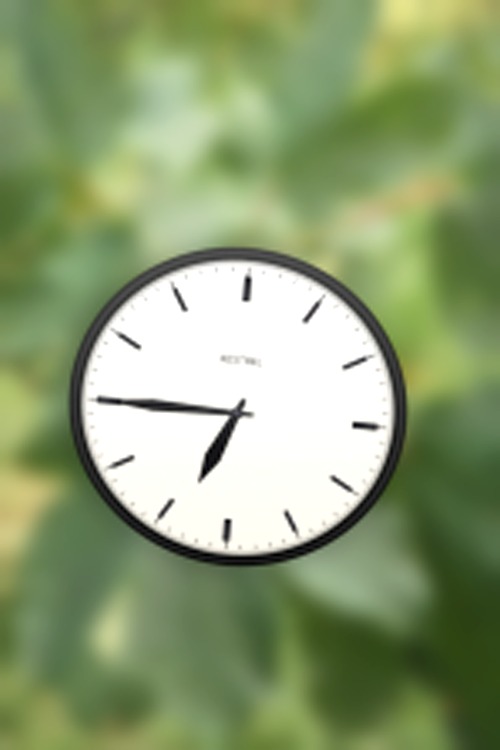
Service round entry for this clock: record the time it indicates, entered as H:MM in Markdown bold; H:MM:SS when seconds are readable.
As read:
**6:45**
